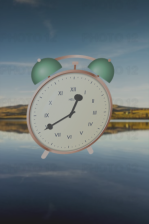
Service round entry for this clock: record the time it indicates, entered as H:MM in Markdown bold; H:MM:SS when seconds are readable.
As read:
**12:40**
